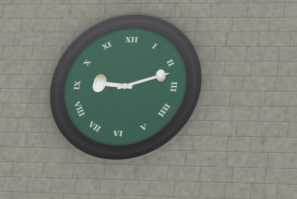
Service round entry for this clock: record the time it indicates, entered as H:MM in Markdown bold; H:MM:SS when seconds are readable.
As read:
**9:12**
